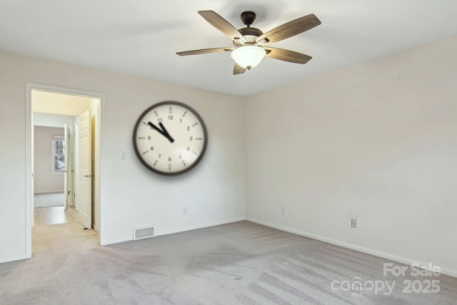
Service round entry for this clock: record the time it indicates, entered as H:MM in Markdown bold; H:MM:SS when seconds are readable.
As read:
**10:51**
